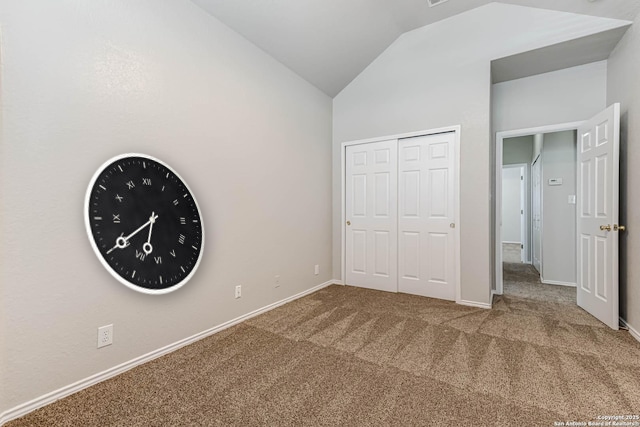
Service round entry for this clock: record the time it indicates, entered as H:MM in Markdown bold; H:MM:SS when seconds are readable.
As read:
**6:40**
